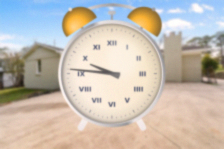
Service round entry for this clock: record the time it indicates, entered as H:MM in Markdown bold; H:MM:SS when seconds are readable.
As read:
**9:46**
